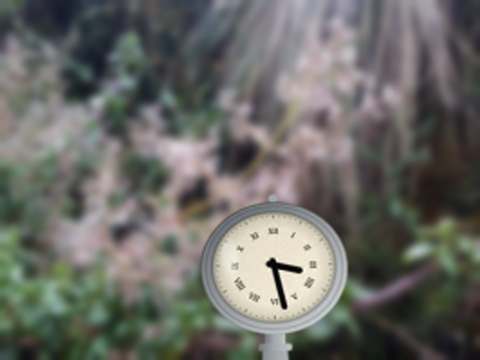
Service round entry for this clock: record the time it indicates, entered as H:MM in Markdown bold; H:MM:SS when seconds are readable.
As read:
**3:28**
